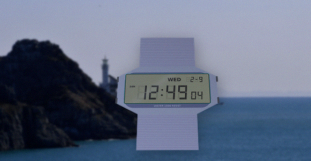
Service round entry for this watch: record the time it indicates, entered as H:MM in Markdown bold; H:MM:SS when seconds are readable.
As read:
**12:49:04**
